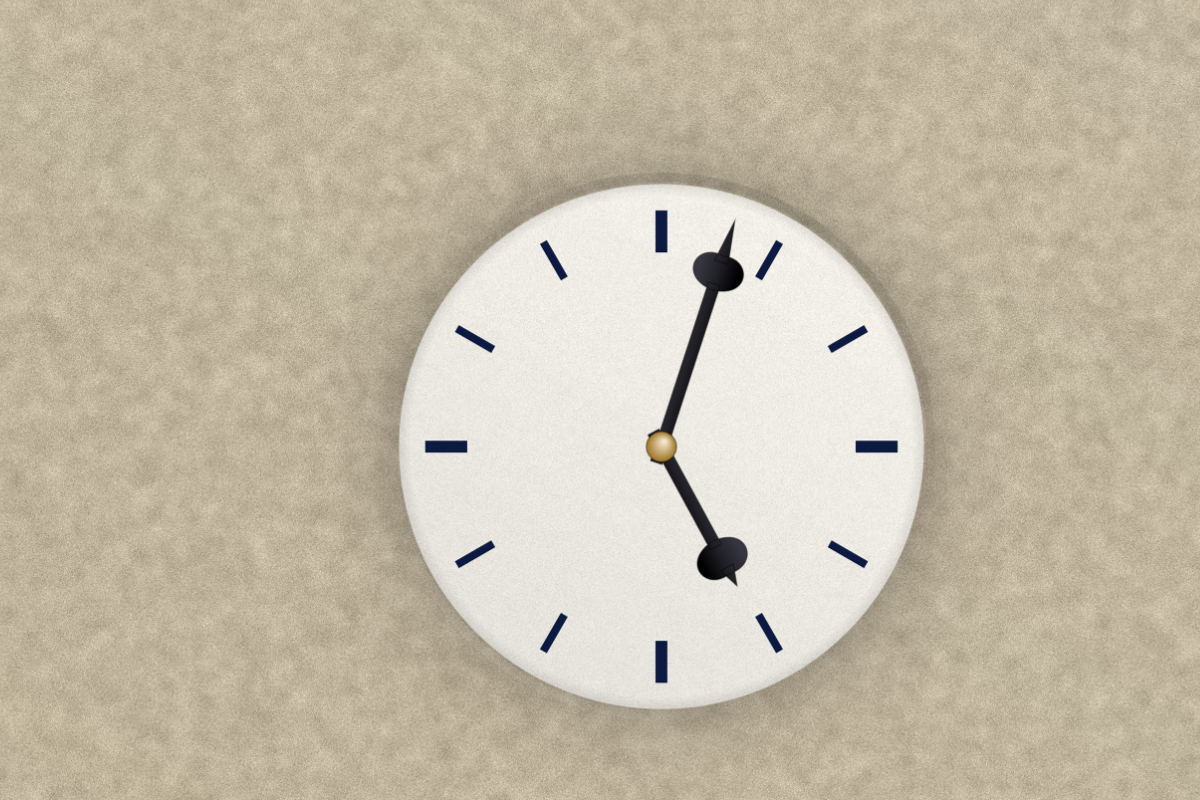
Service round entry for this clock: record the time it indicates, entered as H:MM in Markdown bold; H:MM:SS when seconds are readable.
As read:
**5:03**
